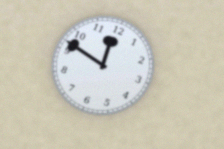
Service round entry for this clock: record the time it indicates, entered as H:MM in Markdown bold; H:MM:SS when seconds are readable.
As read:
**11:47**
